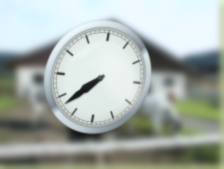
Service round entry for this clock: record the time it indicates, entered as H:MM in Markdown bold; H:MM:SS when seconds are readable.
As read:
**7:38**
